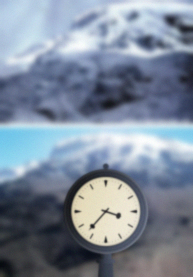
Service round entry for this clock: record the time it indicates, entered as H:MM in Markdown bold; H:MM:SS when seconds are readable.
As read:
**3:37**
